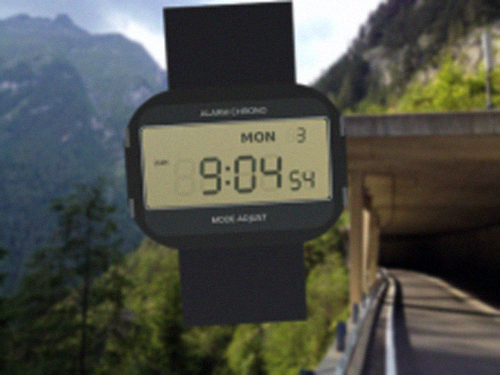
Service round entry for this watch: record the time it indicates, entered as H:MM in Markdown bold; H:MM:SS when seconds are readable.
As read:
**9:04:54**
